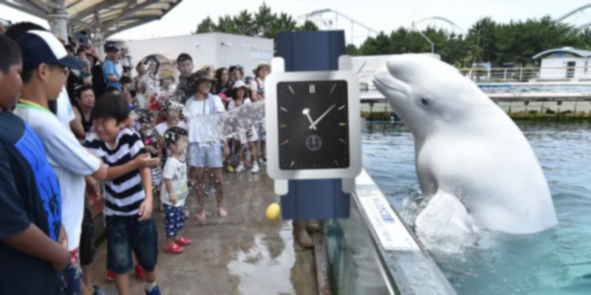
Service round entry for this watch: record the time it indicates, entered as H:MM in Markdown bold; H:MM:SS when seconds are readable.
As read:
**11:08**
